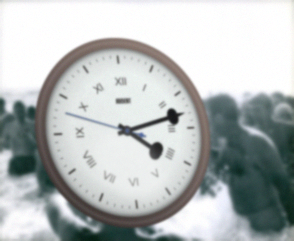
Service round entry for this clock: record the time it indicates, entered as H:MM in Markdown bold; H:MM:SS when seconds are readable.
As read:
**4:12:48**
